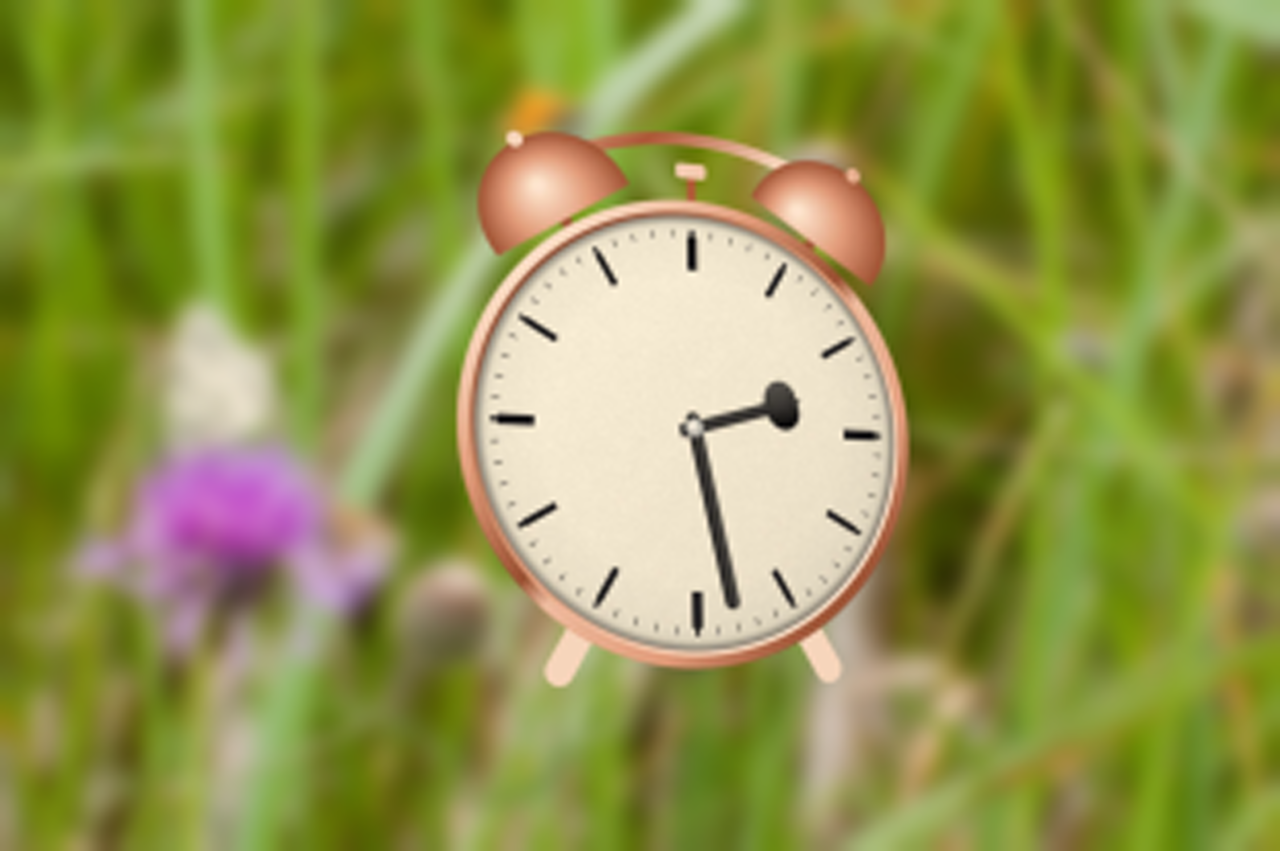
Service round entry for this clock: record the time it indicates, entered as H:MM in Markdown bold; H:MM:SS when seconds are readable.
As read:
**2:28**
